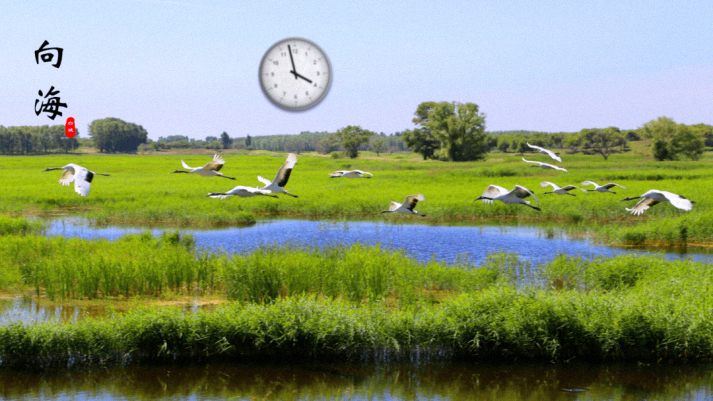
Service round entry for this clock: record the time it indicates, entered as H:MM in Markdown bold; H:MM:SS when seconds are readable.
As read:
**3:58**
